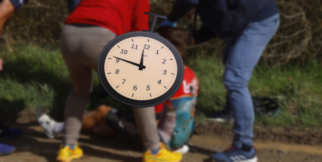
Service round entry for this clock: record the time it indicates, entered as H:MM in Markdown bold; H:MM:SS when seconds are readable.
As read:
**11:46**
